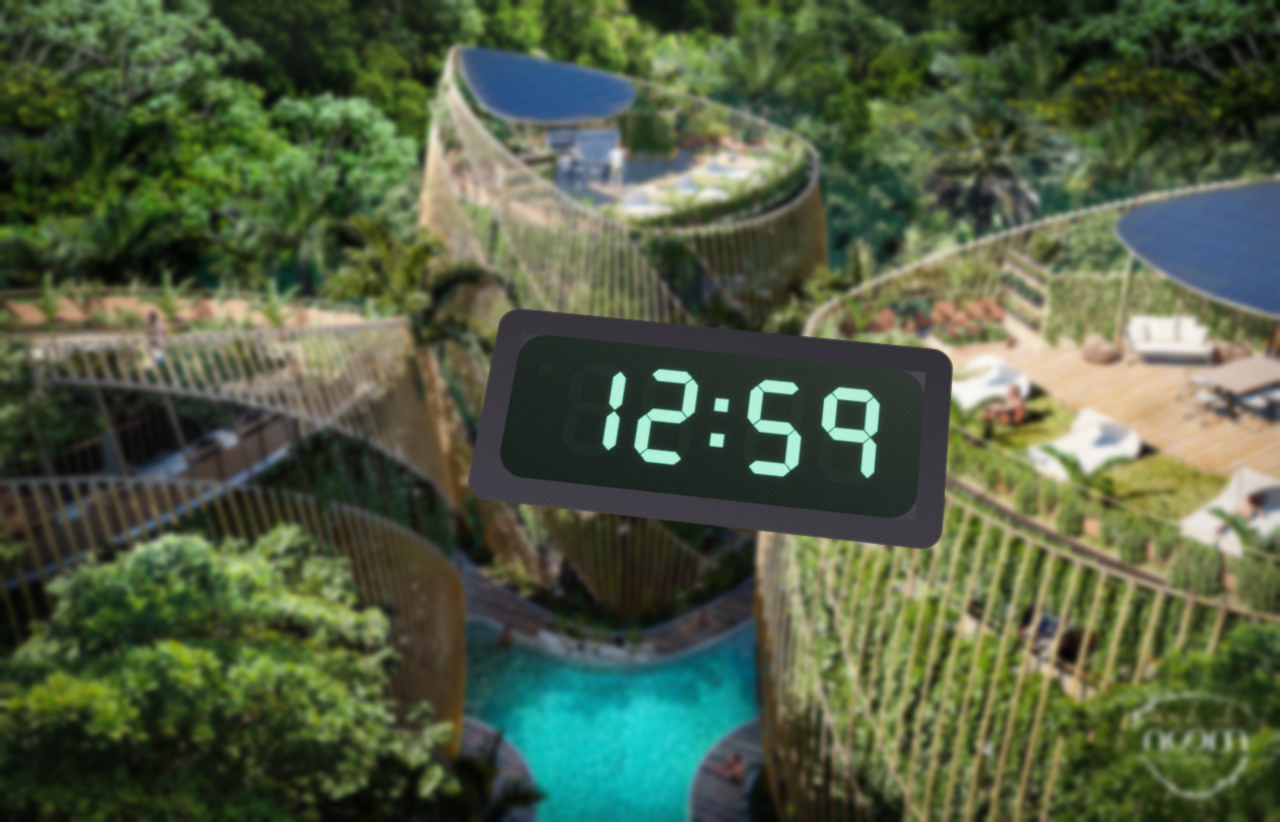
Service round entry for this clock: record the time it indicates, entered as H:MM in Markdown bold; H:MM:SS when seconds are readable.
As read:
**12:59**
